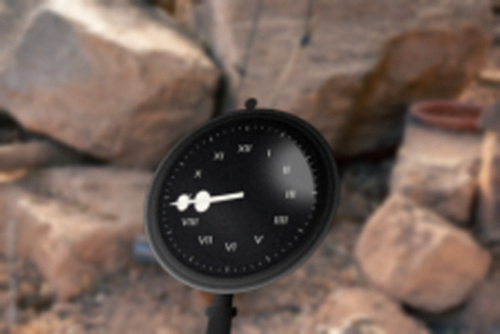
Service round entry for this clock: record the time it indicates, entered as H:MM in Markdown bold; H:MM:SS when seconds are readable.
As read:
**8:44**
